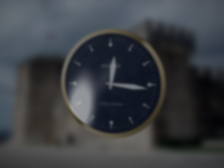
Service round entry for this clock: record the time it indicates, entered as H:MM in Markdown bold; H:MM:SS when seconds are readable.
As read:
**12:16**
